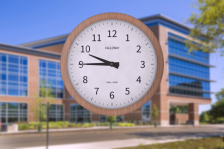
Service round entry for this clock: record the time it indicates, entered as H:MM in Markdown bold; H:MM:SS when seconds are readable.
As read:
**9:45**
